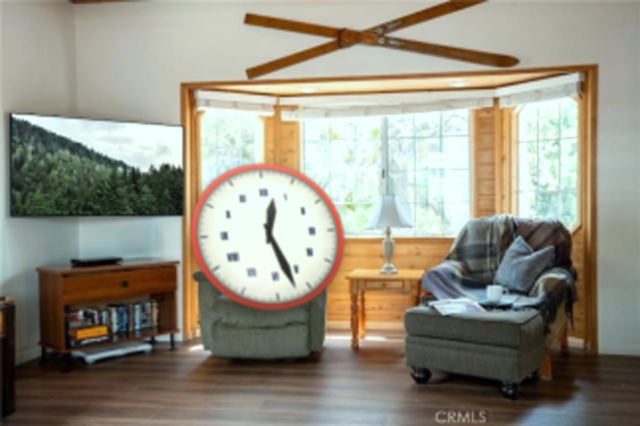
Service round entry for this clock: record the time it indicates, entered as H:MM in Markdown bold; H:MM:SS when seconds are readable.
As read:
**12:27**
